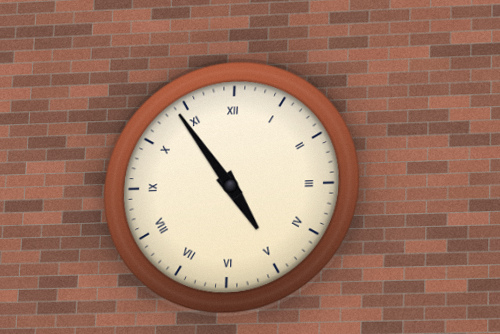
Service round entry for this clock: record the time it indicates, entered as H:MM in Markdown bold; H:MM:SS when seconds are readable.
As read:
**4:54**
